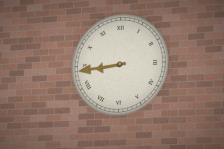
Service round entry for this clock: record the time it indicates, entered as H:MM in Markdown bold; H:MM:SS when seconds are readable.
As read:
**8:44**
